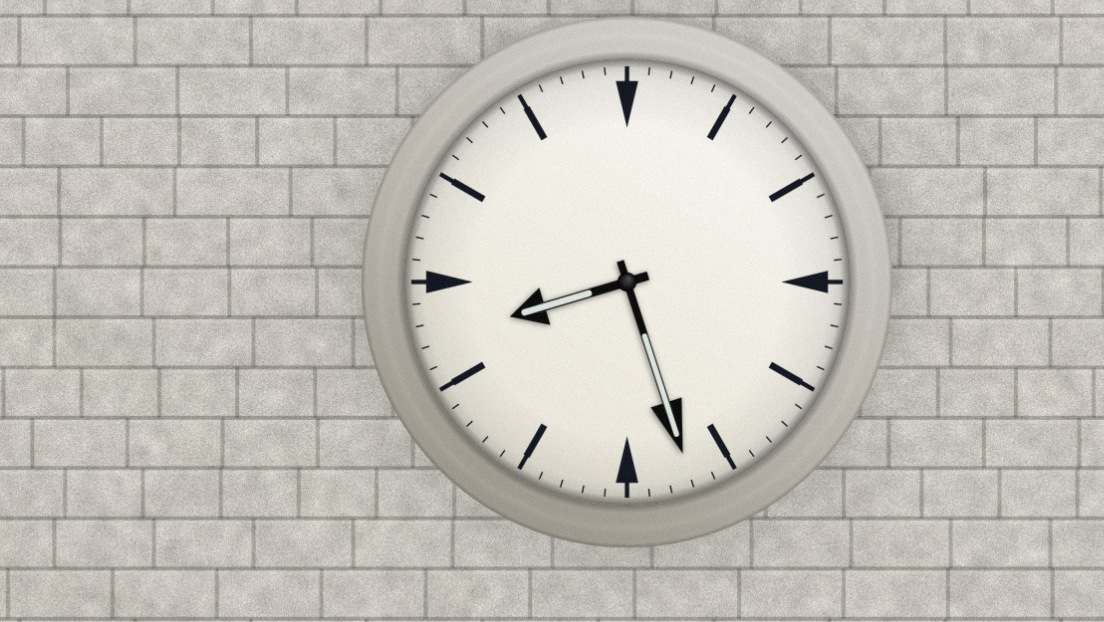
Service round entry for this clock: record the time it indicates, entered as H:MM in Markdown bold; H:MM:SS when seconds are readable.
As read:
**8:27**
